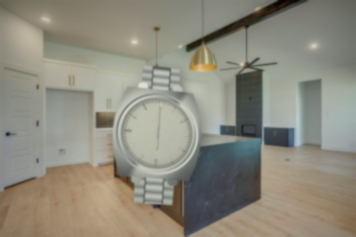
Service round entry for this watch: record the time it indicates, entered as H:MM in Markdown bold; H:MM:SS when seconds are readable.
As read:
**6:00**
